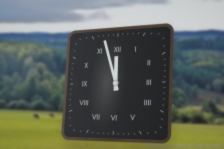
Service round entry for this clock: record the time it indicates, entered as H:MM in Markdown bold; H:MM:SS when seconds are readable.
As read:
**11:57**
